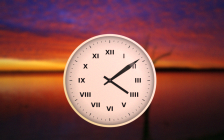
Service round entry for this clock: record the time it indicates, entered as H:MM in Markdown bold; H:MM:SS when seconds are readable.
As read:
**4:09**
